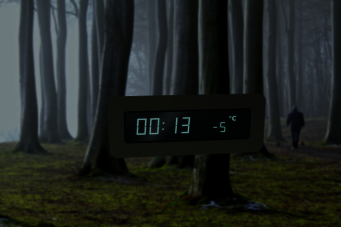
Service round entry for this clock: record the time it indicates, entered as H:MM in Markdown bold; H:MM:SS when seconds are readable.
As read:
**0:13**
